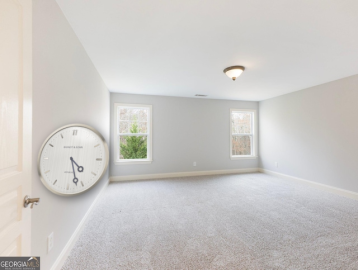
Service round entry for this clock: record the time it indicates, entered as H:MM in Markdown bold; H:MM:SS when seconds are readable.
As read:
**4:27**
